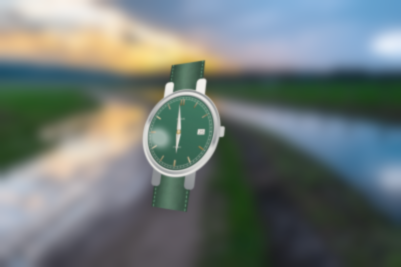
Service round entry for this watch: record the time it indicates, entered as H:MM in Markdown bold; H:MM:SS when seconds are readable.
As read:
**5:59**
